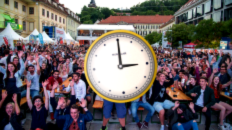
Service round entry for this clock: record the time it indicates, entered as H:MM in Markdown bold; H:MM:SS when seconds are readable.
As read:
**3:00**
